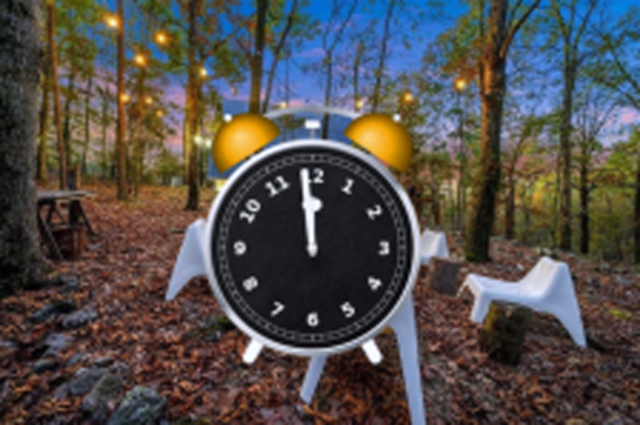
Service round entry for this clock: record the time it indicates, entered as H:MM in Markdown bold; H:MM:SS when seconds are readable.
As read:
**11:59**
